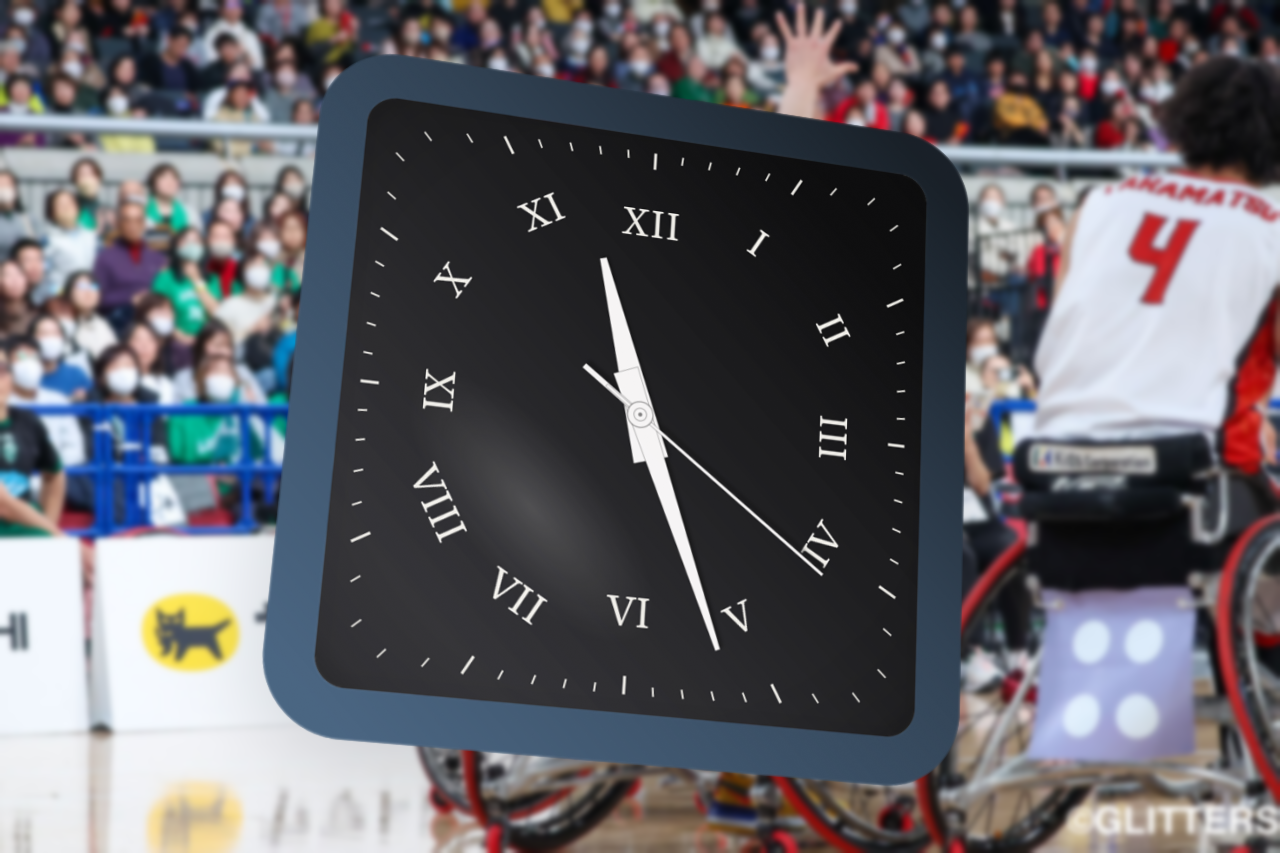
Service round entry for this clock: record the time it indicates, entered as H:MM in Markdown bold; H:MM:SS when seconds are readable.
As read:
**11:26:21**
